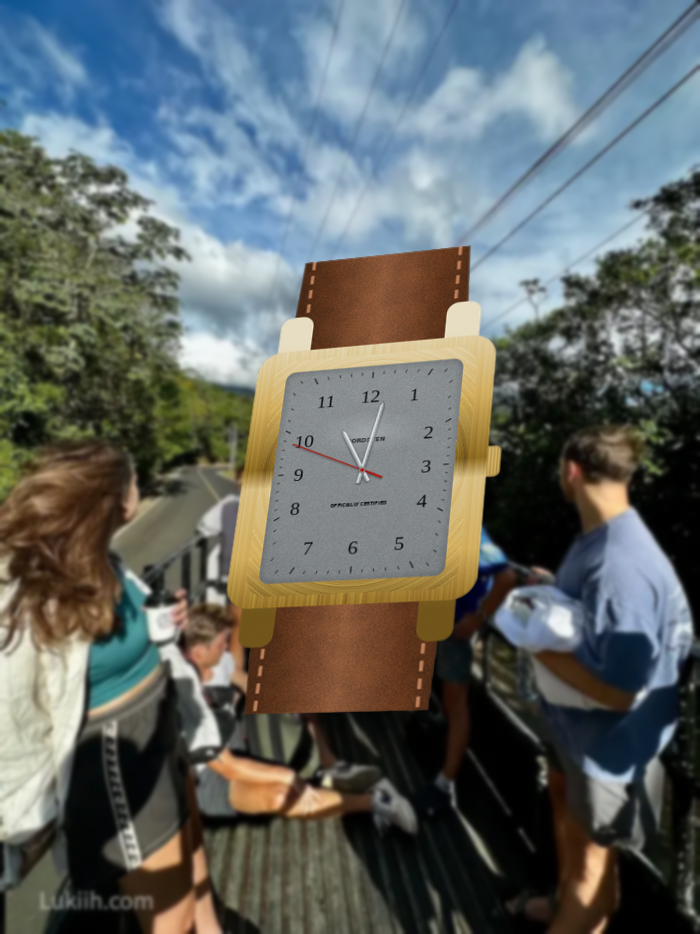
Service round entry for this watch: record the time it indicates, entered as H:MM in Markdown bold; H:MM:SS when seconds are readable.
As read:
**11:01:49**
